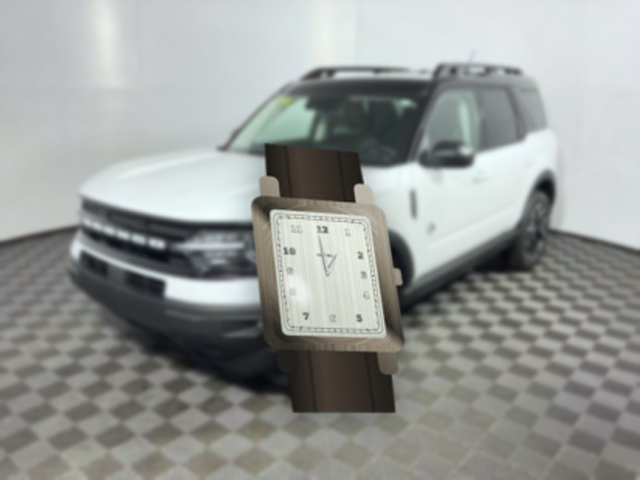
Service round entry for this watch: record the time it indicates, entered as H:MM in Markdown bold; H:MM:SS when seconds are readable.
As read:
**12:59**
